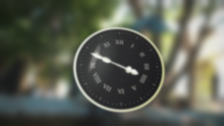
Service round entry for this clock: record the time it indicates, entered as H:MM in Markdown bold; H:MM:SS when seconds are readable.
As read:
**3:49**
